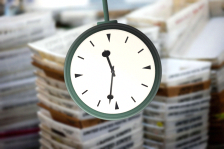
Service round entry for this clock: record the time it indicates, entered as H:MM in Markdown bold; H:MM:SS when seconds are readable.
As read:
**11:32**
